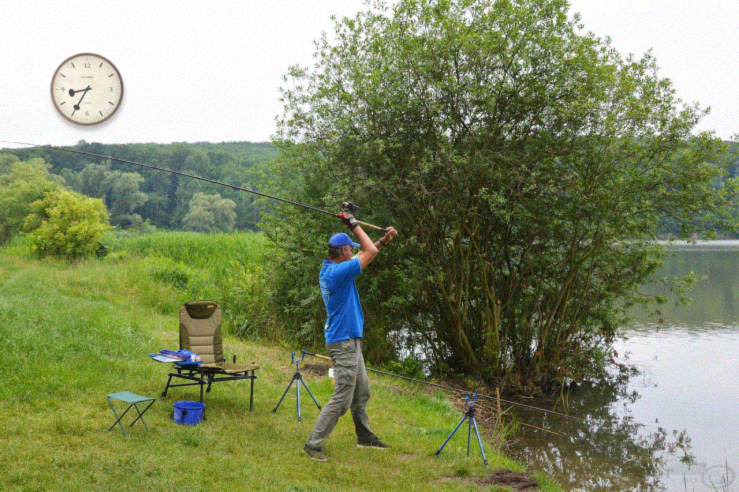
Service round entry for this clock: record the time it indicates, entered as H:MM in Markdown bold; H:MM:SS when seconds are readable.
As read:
**8:35**
